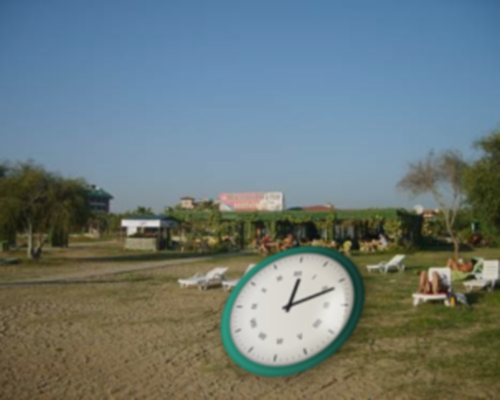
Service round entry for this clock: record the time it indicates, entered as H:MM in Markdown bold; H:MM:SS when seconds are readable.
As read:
**12:11**
